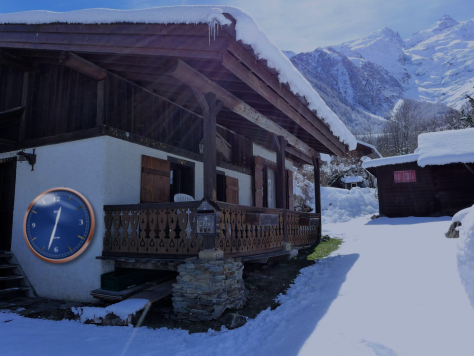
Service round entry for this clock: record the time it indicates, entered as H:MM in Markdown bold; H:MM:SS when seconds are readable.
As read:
**12:33**
